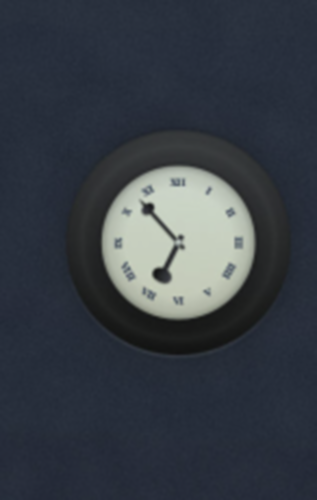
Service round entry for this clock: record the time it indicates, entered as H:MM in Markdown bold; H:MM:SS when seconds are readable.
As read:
**6:53**
